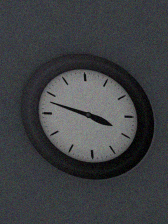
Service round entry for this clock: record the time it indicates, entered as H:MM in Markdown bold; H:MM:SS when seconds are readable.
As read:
**3:48**
